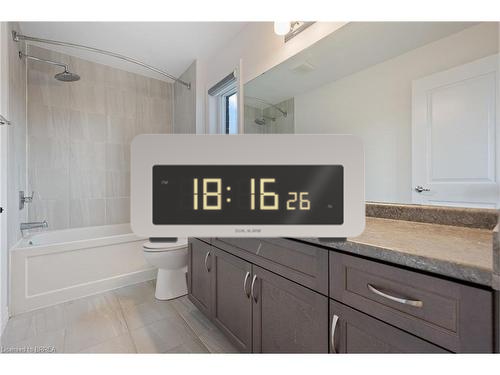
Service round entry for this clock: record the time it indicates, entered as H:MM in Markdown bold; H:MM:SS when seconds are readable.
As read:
**18:16:26**
